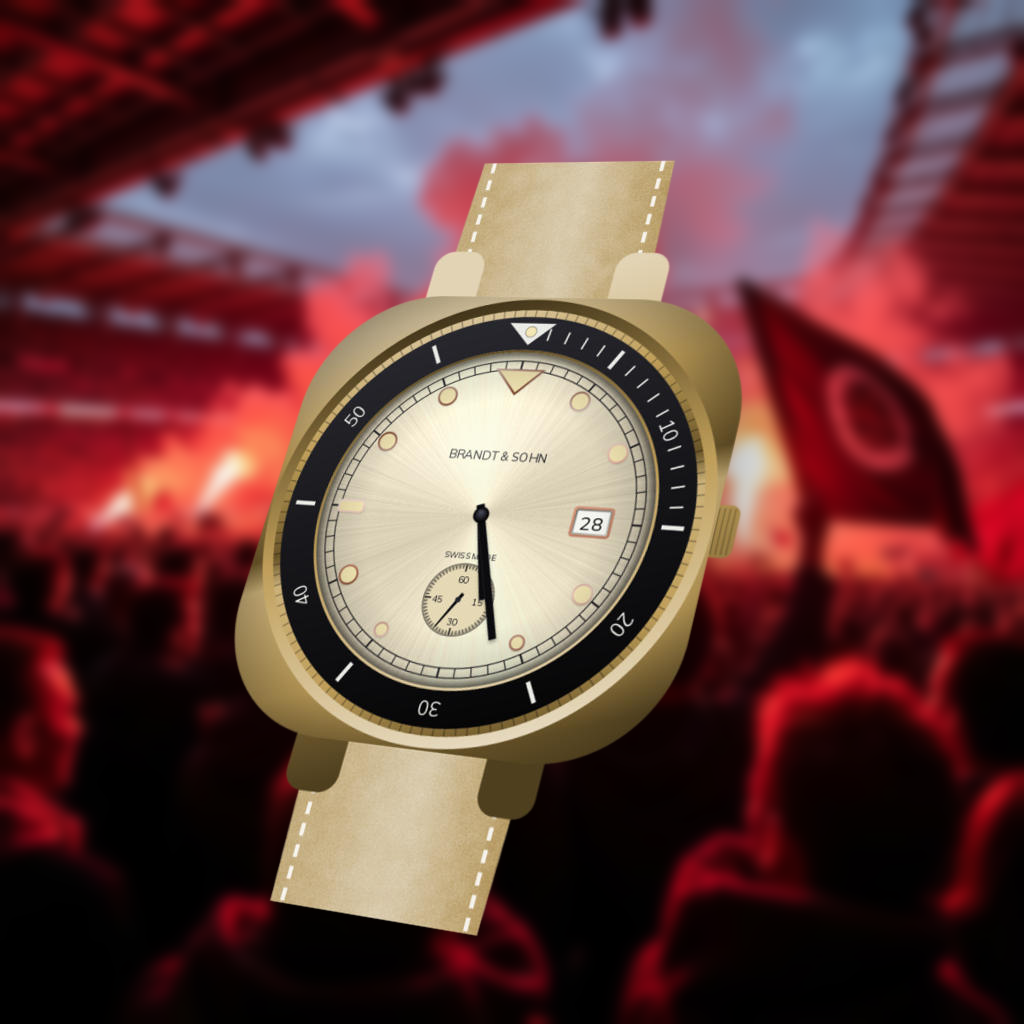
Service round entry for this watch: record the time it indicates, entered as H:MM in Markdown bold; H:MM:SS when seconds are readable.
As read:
**5:26:35**
